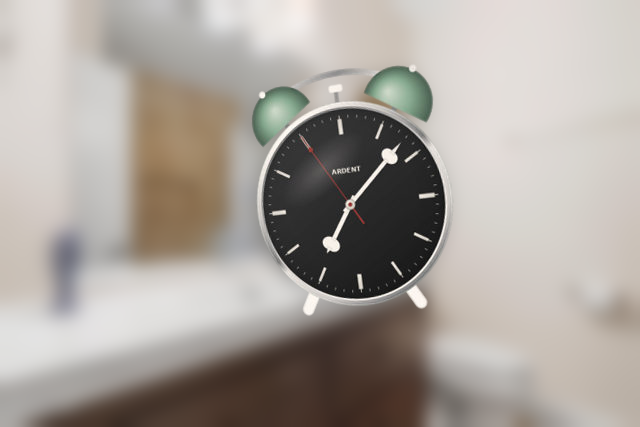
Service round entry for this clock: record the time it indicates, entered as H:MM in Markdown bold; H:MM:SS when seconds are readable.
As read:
**7:07:55**
